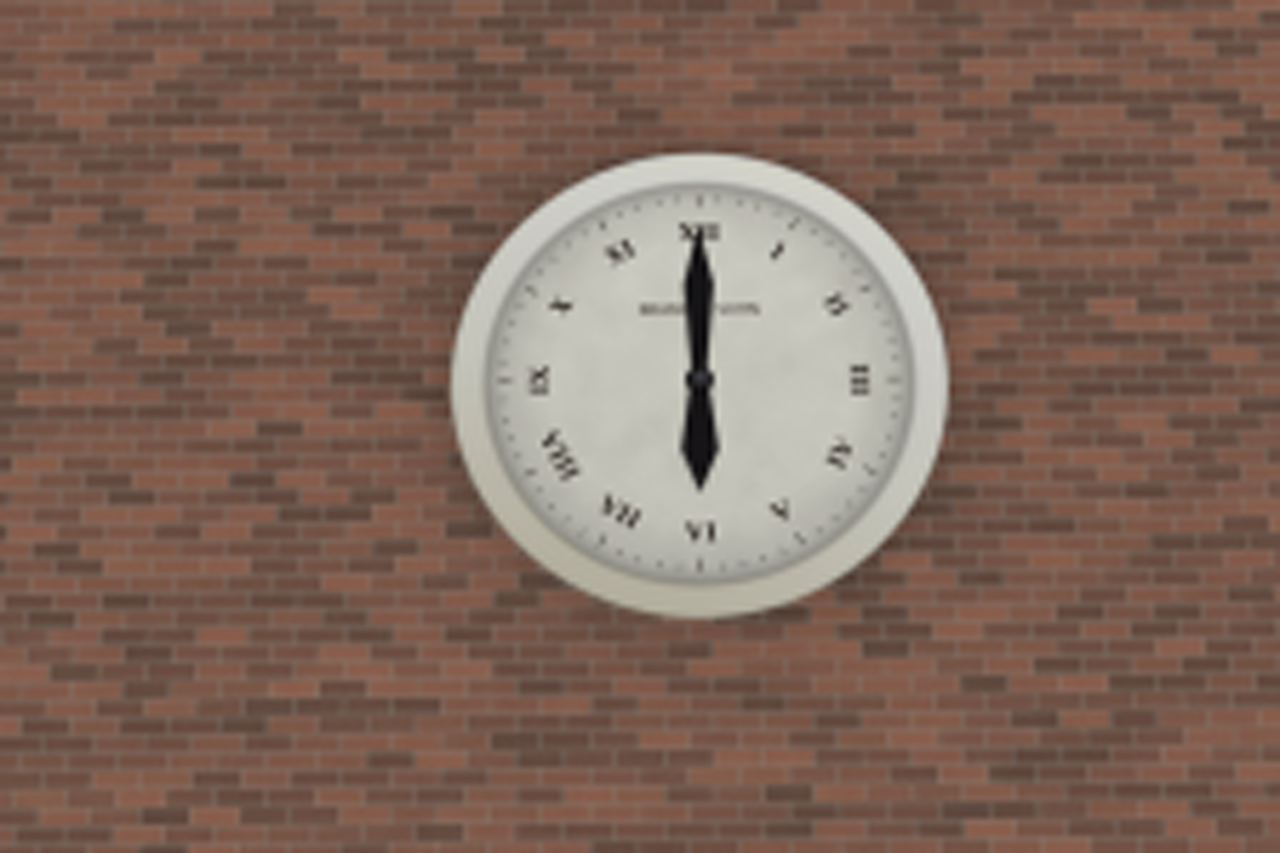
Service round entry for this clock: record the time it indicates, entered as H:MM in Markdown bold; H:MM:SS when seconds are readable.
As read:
**6:00**
